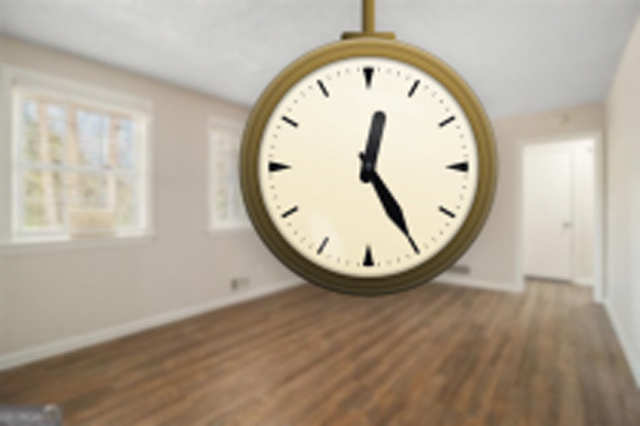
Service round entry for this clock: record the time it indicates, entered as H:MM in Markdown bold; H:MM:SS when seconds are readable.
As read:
**12:25**
